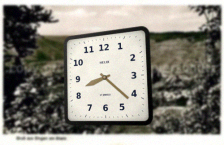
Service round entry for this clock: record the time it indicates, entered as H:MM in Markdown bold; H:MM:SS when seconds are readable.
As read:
**8:22**
